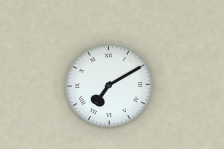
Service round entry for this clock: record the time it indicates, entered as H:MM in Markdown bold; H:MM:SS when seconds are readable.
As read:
**7:10**
